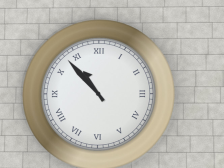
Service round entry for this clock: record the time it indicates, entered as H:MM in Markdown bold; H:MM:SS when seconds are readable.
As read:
**10:53**
